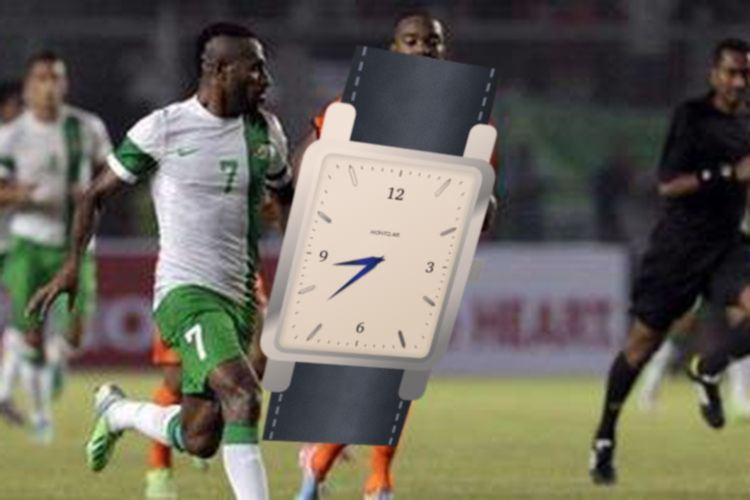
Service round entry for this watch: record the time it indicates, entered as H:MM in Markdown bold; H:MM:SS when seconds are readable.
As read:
**8:37**
